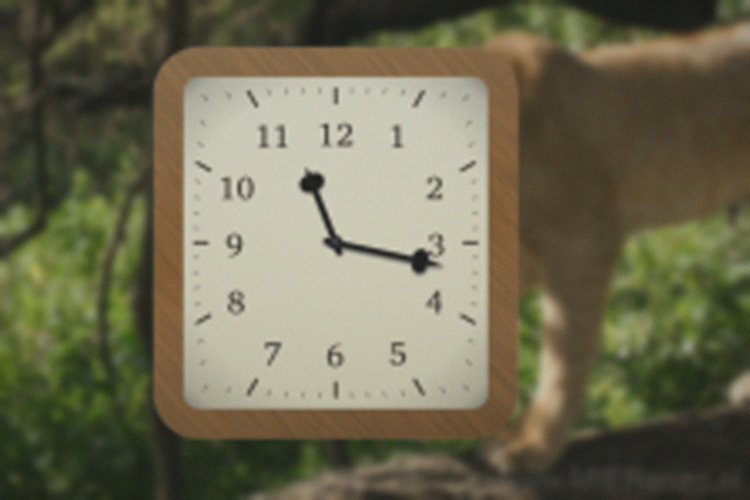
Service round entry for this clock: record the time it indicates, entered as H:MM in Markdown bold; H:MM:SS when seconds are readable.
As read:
**11:17**
